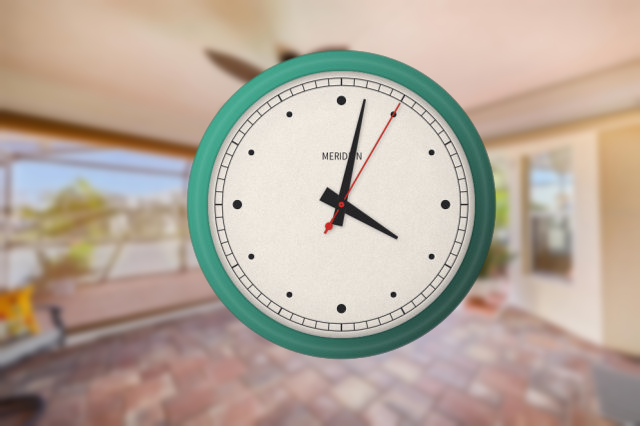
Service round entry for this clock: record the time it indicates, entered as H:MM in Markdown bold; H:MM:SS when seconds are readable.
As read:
**4:02:05**
